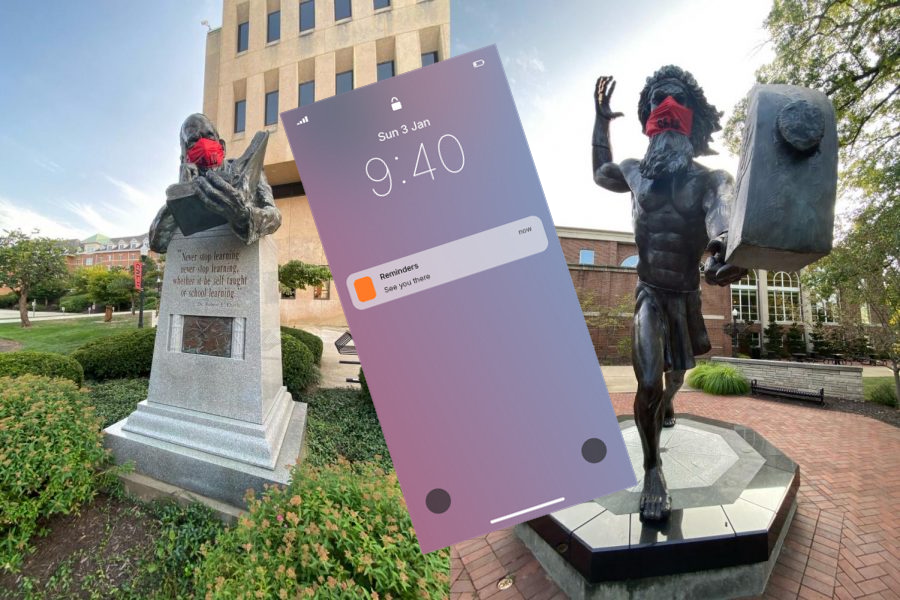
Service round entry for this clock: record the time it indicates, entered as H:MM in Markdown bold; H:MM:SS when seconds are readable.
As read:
**9:40**
